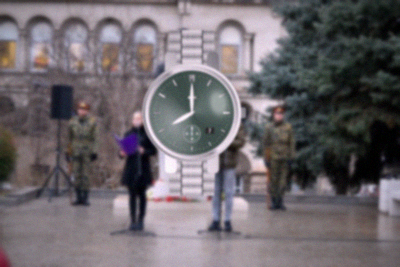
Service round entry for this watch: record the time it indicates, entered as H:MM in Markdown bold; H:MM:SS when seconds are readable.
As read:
**8:00**
